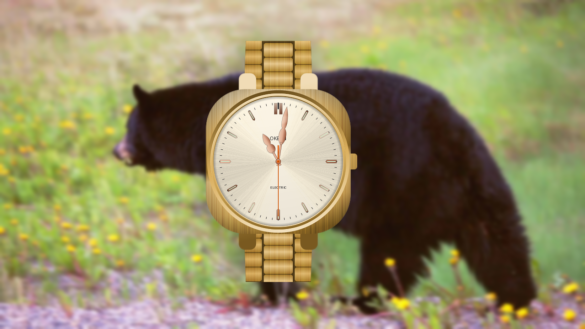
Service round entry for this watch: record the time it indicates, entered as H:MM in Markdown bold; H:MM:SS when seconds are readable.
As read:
**11:01:30**
